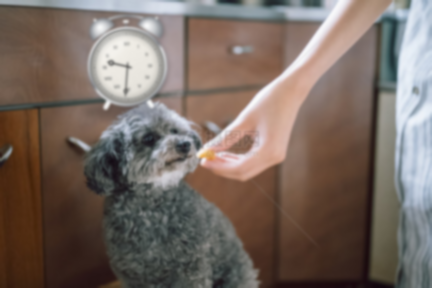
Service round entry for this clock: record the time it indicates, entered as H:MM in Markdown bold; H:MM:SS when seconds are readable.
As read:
**9:31**
